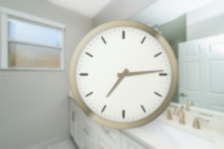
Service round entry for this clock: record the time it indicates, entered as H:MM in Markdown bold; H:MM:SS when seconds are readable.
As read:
**7:14**
